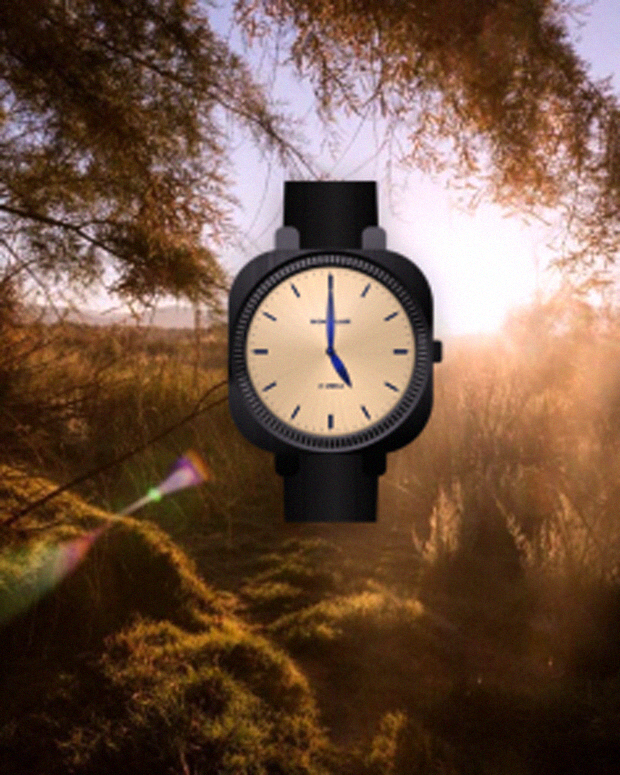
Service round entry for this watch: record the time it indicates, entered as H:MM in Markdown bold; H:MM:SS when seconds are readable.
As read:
**5:00**
